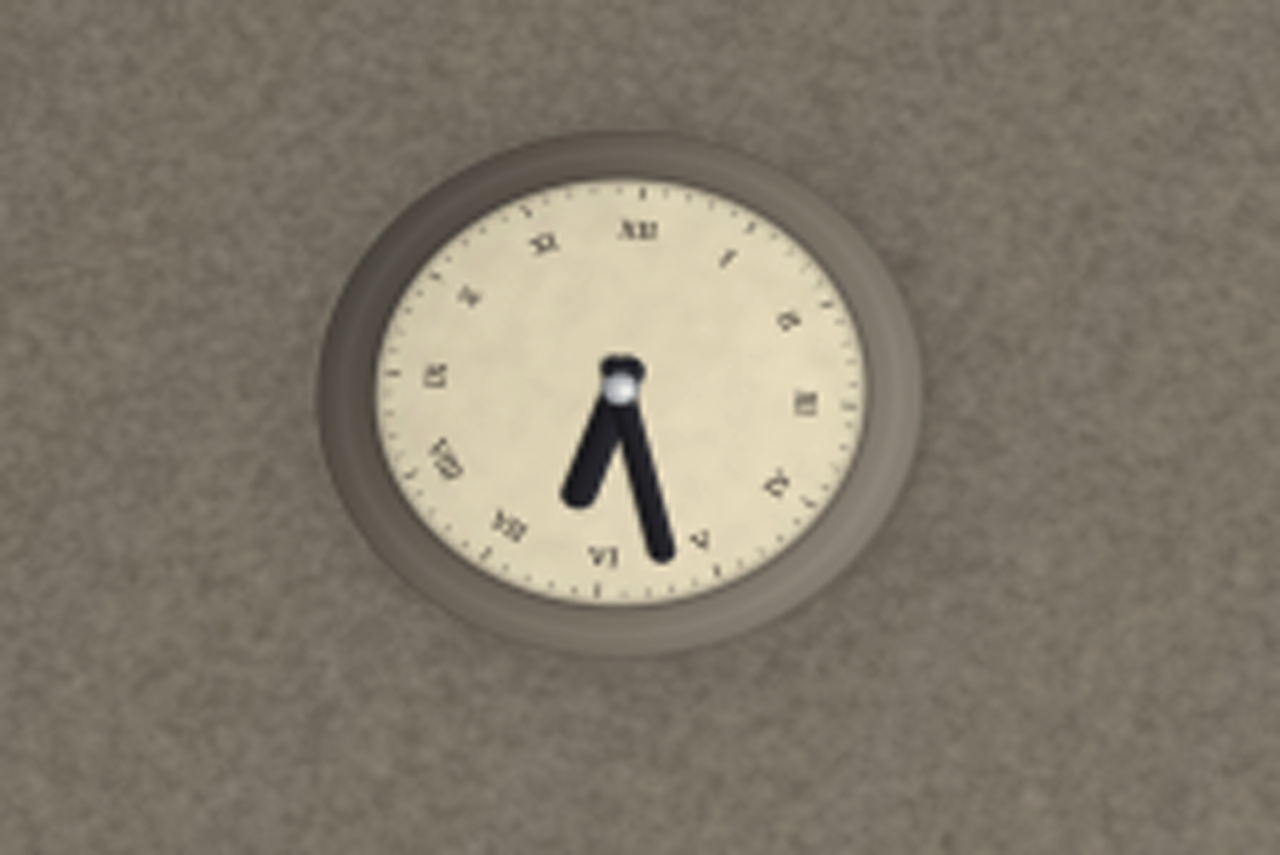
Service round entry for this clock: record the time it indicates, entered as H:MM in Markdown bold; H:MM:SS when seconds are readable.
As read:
**6:27**
